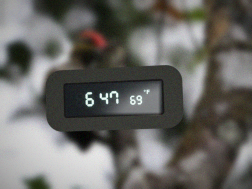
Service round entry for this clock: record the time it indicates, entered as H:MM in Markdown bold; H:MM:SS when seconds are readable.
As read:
**6:47**
